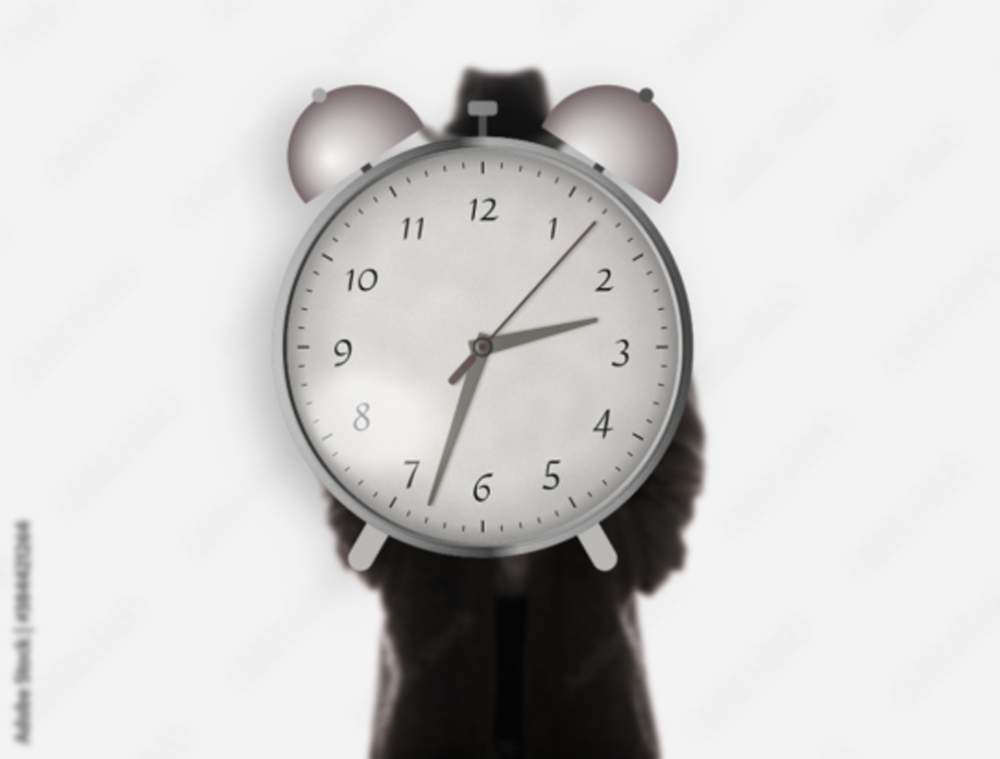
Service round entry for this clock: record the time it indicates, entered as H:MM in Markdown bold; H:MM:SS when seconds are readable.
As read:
**2:33:07**
